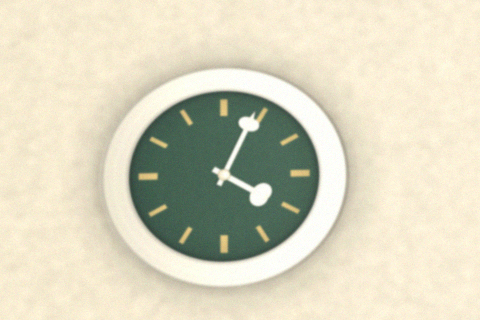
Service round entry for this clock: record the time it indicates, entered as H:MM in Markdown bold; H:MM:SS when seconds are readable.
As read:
**4:04**
